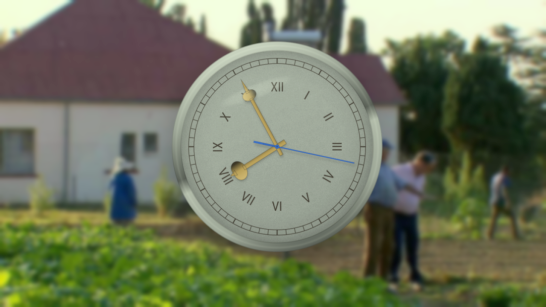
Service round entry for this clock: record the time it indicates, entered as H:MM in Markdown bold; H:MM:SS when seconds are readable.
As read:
**7:55:17**
